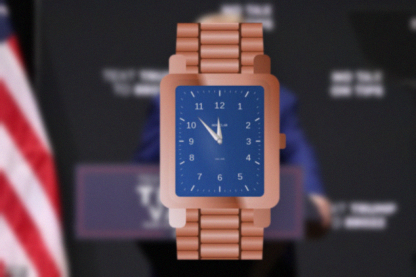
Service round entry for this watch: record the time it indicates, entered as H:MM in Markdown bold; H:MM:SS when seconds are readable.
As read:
**11:53**
